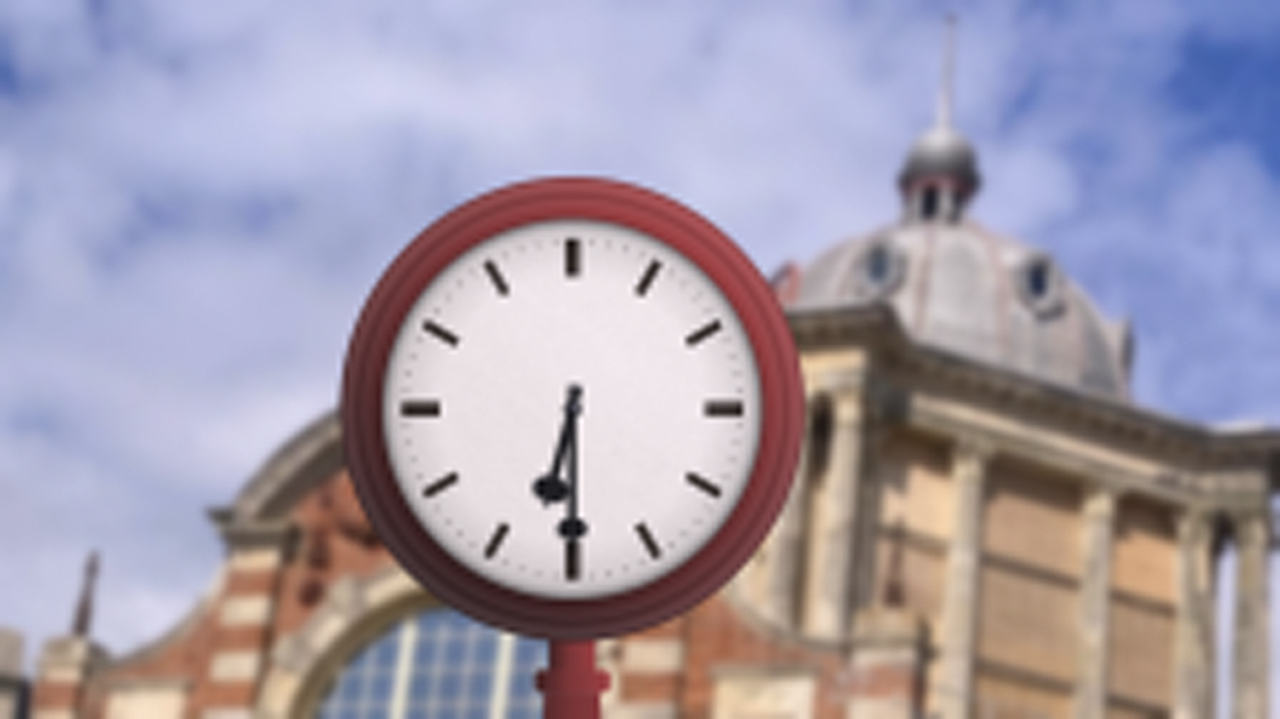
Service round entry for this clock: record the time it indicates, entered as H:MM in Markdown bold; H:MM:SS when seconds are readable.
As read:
**6:30**
